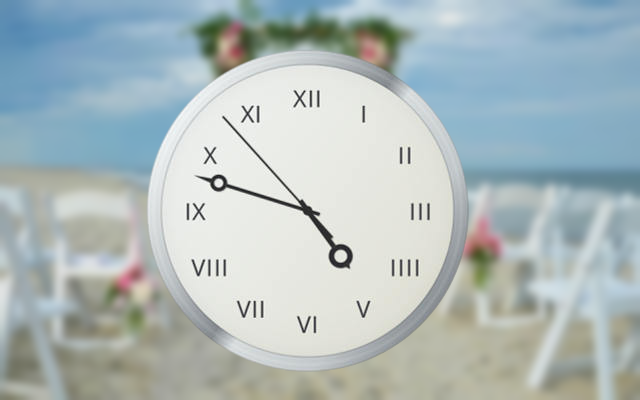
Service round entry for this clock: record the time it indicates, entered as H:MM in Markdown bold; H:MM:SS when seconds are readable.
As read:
**4:47:53**
